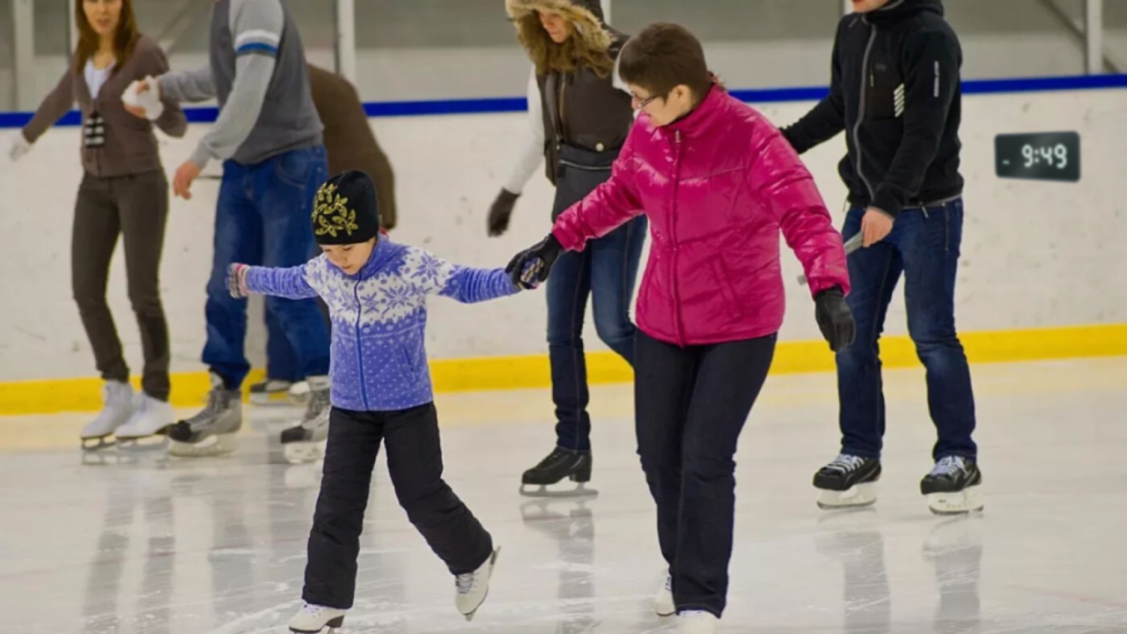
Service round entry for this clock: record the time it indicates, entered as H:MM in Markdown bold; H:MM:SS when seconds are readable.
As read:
**9:49**
